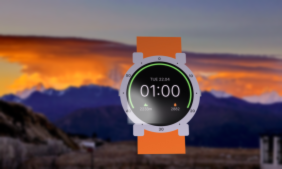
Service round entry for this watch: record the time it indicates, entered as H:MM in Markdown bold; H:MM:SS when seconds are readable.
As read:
**1:00**
